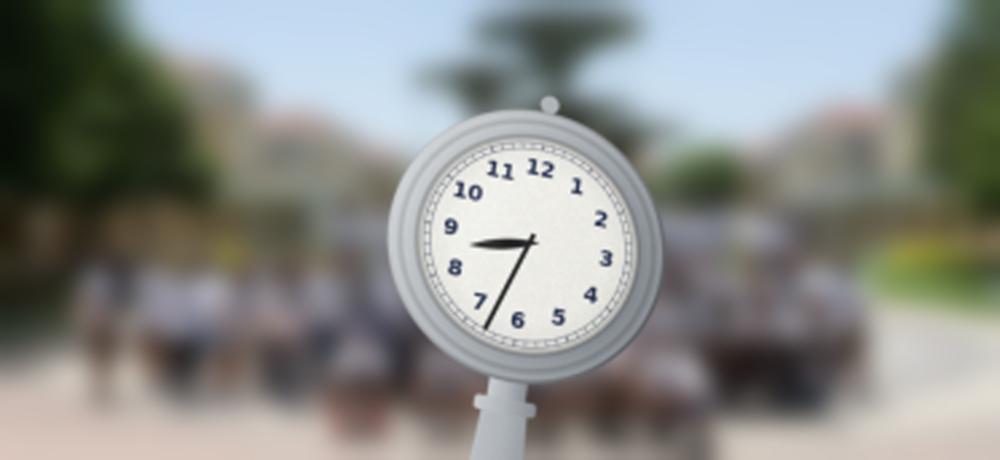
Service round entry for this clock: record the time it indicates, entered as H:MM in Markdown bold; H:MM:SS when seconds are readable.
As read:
**8:33**
